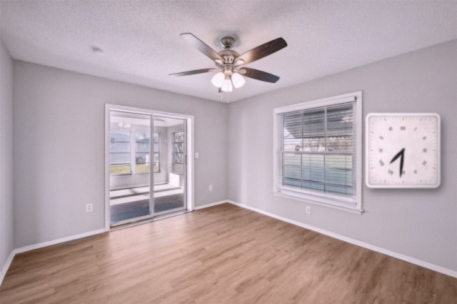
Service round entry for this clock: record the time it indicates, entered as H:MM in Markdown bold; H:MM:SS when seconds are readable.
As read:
**7:31**
